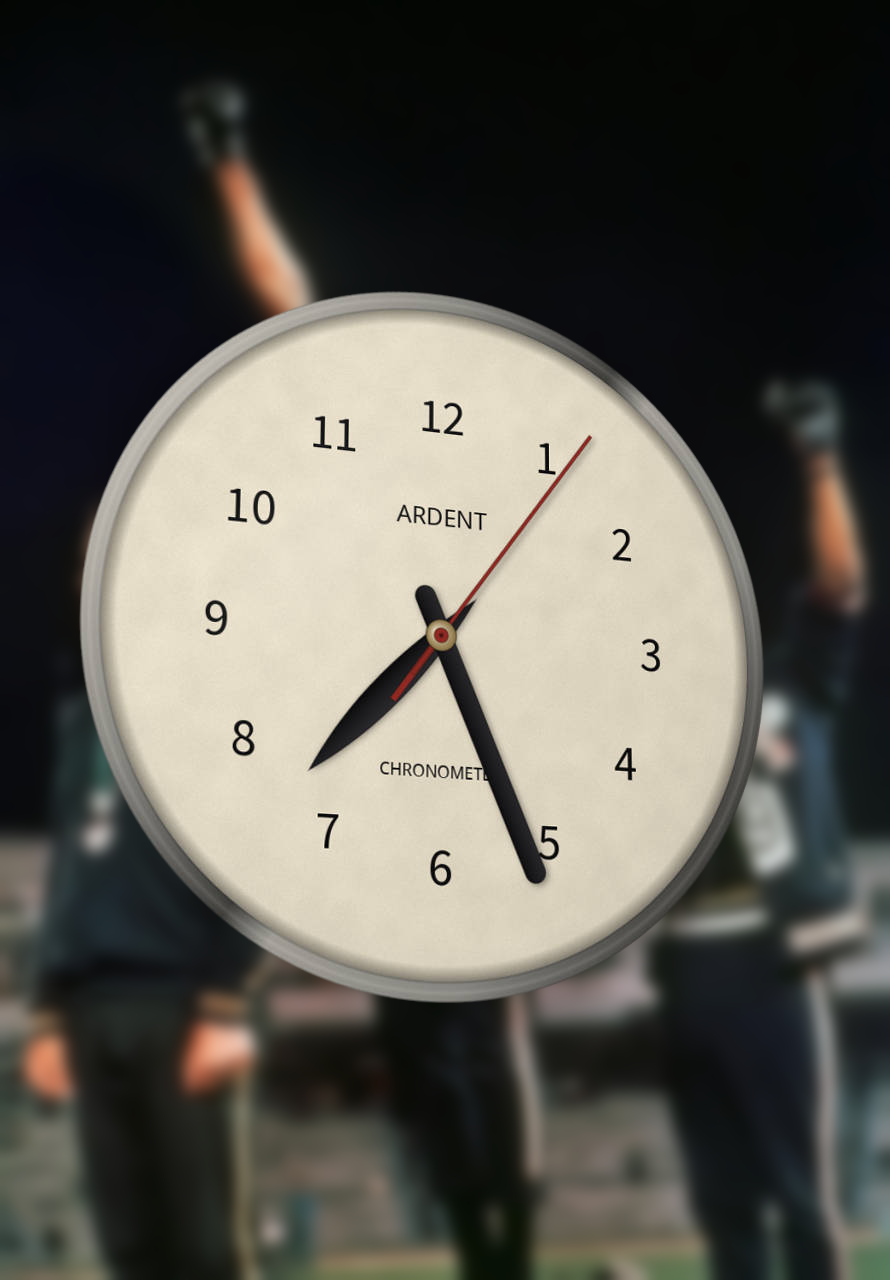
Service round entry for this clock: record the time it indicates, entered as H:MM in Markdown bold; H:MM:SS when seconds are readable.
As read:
**7:26:06**
